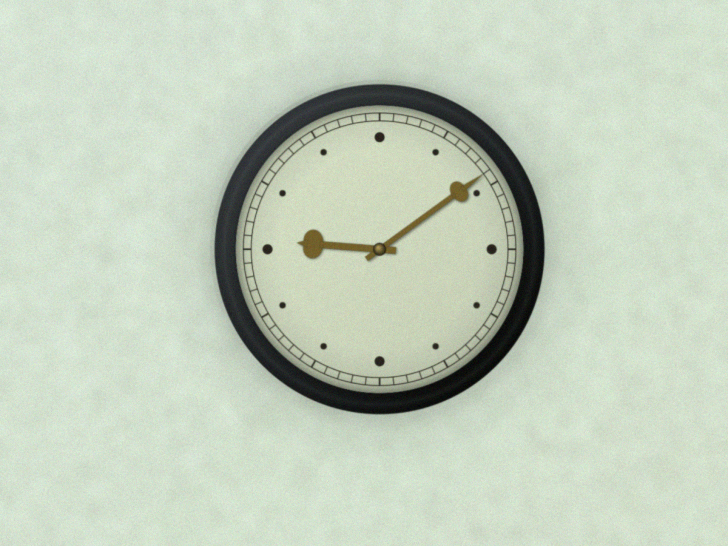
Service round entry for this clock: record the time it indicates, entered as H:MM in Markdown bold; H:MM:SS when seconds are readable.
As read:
**9:09**
